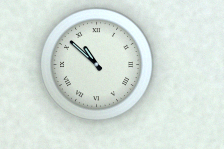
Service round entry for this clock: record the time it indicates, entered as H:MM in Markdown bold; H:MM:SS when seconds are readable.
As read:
**10:52**
